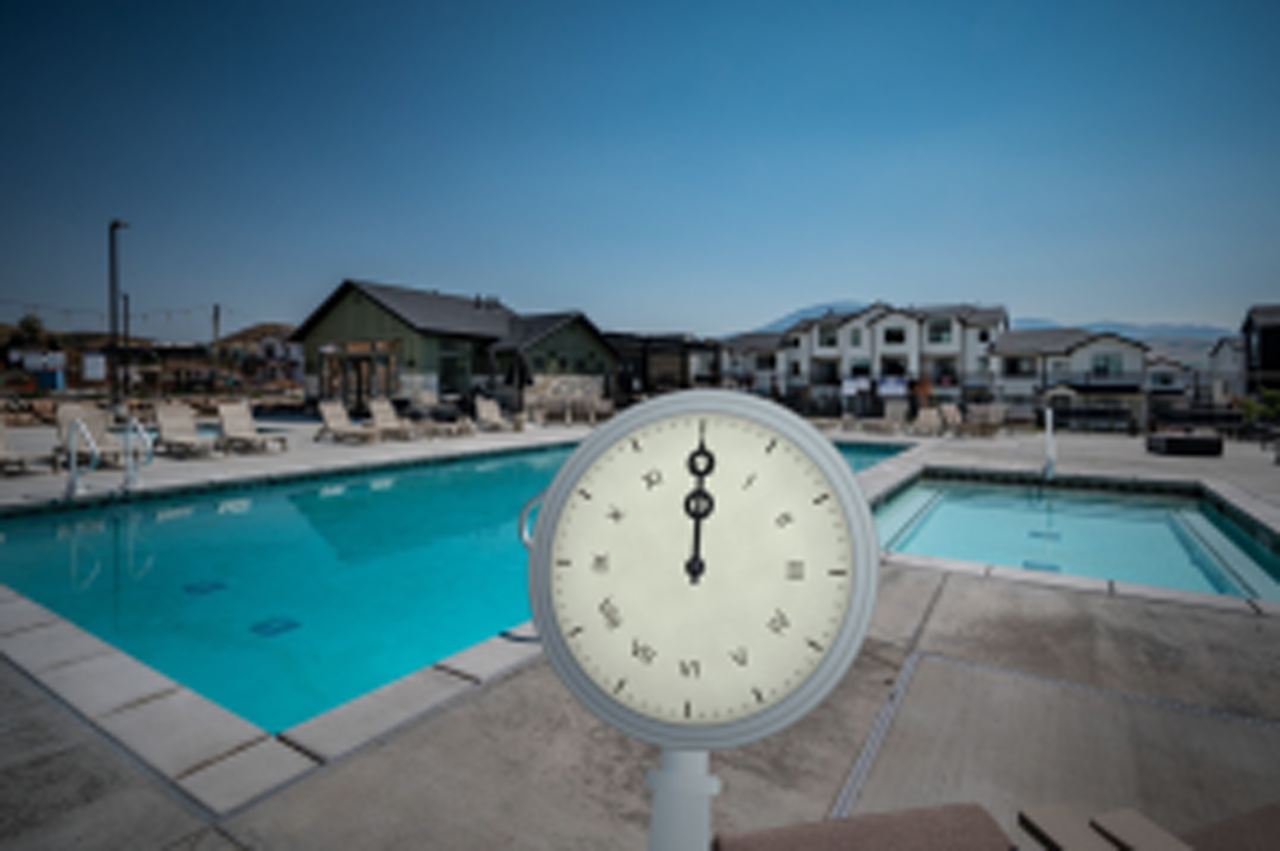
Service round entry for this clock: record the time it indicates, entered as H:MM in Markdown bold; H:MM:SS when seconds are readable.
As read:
**12:00**
